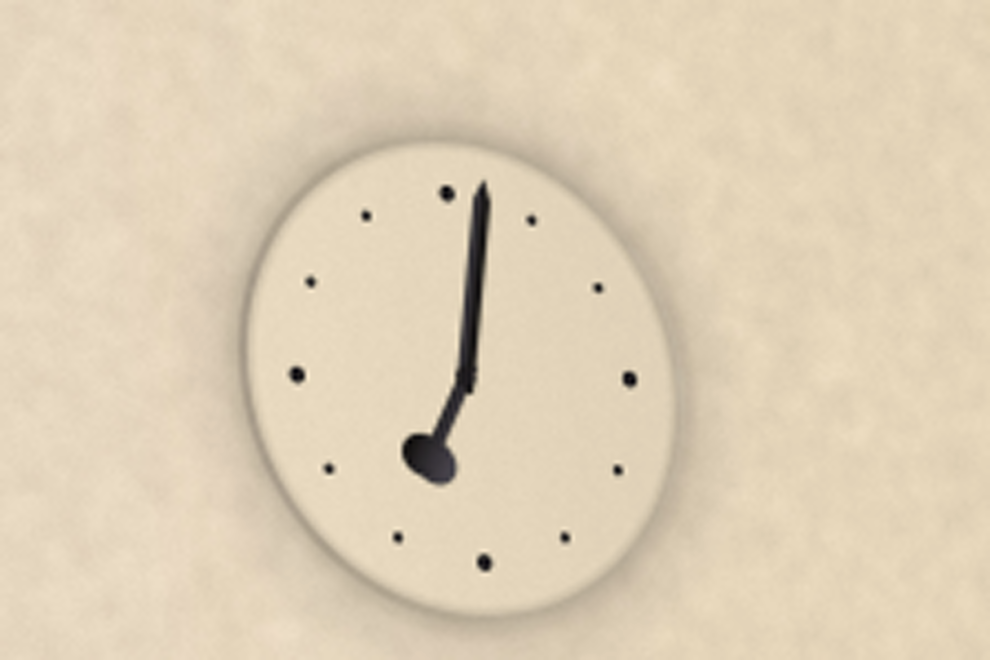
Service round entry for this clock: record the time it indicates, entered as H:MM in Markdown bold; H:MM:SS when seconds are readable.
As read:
**7:02**
